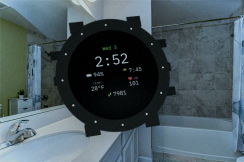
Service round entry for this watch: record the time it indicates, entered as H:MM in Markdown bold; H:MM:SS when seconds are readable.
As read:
**2:52**
